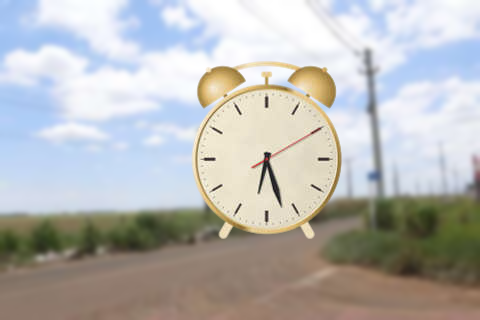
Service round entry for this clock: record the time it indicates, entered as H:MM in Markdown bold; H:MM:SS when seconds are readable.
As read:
**6:27:10**
